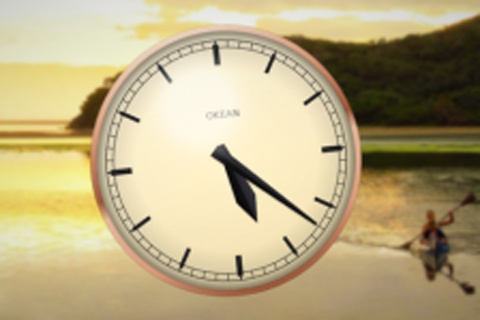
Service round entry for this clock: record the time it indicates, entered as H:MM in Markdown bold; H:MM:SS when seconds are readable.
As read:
**5:22**
